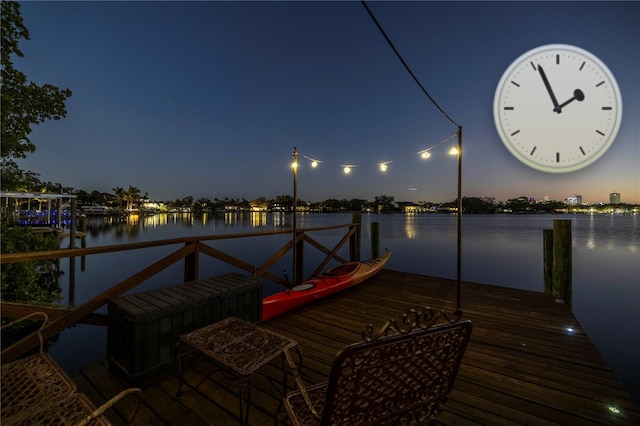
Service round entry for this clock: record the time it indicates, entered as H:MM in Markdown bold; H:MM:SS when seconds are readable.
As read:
**1:56**
